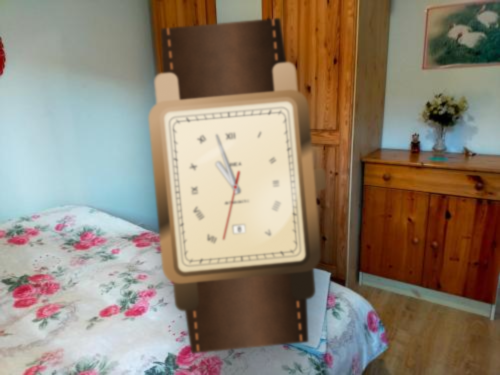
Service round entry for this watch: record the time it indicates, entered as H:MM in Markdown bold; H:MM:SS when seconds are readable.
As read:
**10:57:33**
